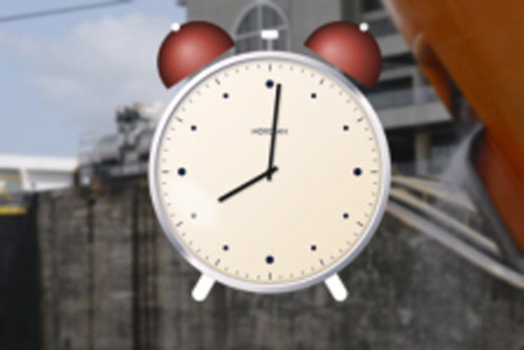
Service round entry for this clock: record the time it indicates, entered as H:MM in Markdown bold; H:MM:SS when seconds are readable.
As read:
**8:01**
